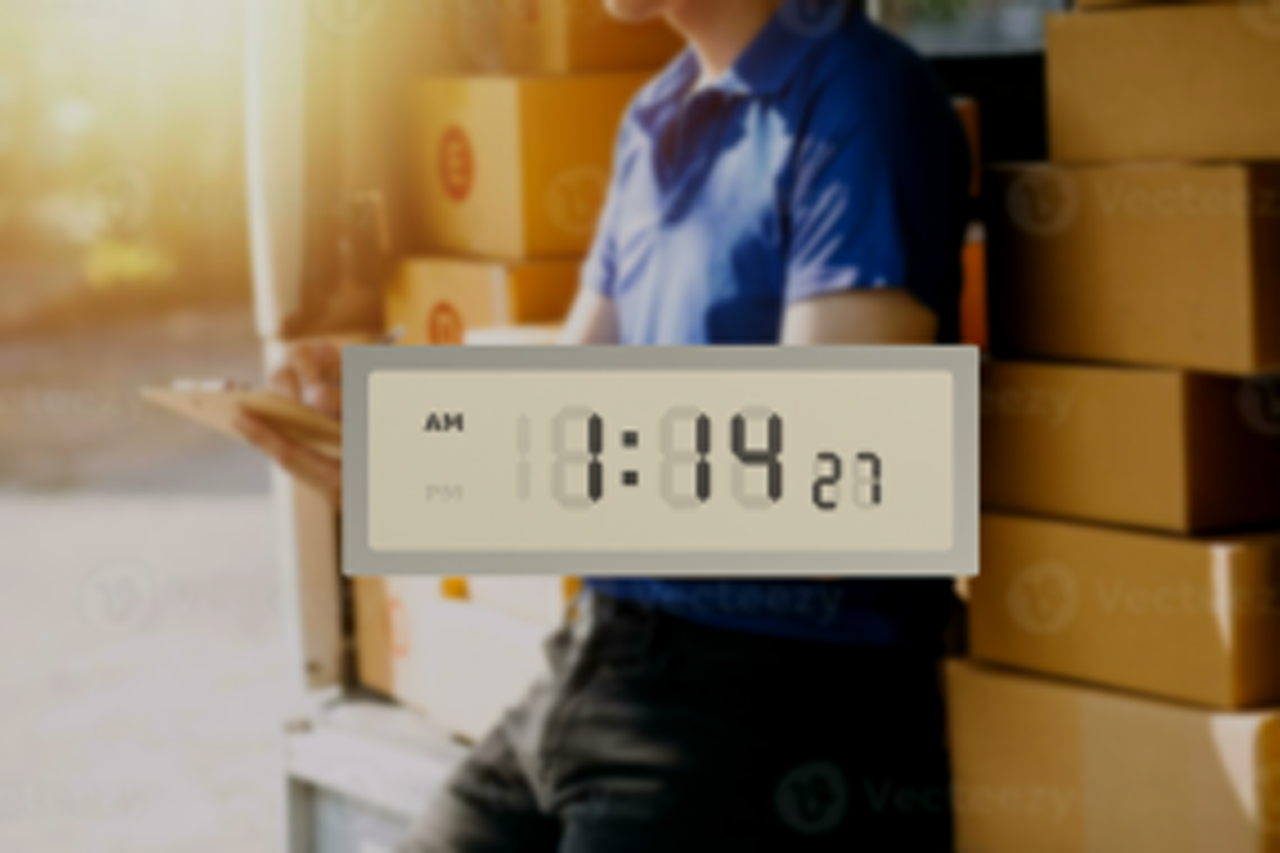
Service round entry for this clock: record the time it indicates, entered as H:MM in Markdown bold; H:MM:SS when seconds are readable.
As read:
**1:14:27**
